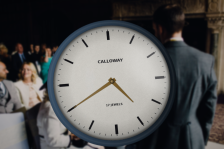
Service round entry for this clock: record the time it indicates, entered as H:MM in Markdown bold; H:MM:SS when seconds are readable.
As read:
**4:40**
